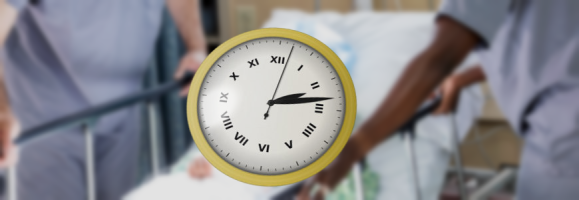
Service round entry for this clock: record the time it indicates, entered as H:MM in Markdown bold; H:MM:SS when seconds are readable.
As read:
**2:13:02**
